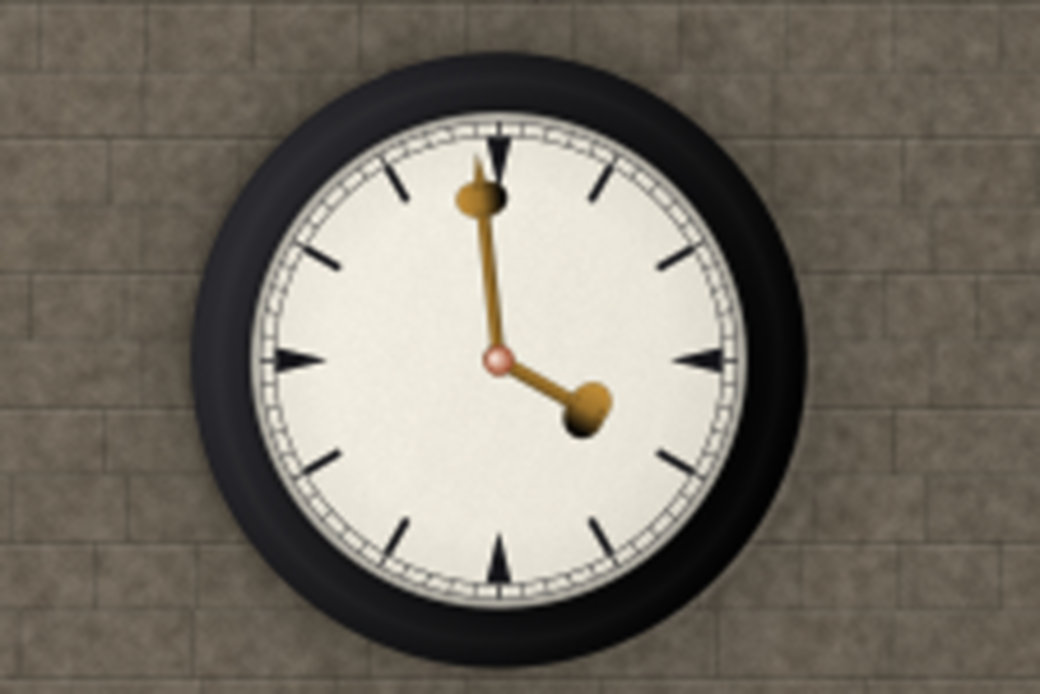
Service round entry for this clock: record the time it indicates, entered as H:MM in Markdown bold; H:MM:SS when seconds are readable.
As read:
**3:59**
